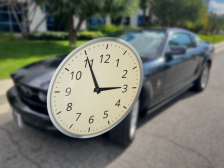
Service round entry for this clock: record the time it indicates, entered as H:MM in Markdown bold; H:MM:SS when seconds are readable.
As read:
**2:55**
